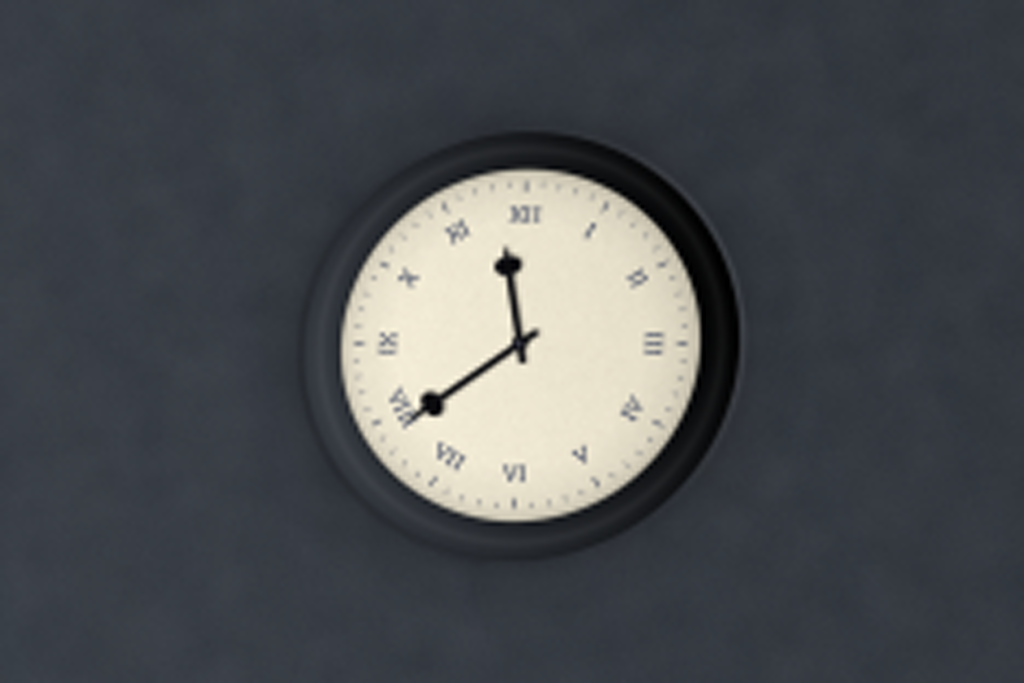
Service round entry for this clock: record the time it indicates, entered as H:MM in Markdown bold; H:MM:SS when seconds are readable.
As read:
**11:39**
